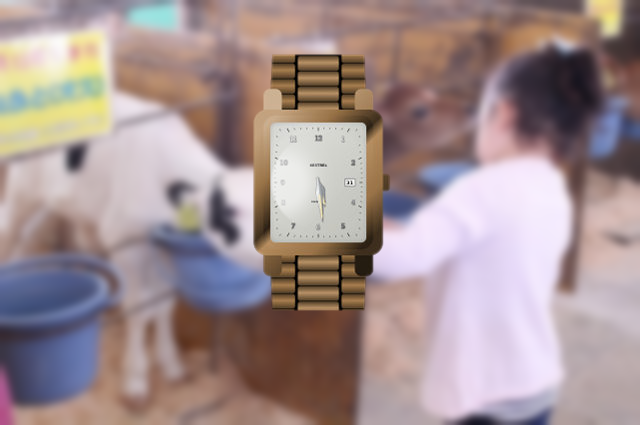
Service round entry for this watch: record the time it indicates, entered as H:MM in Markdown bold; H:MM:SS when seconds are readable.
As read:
**5:29**
